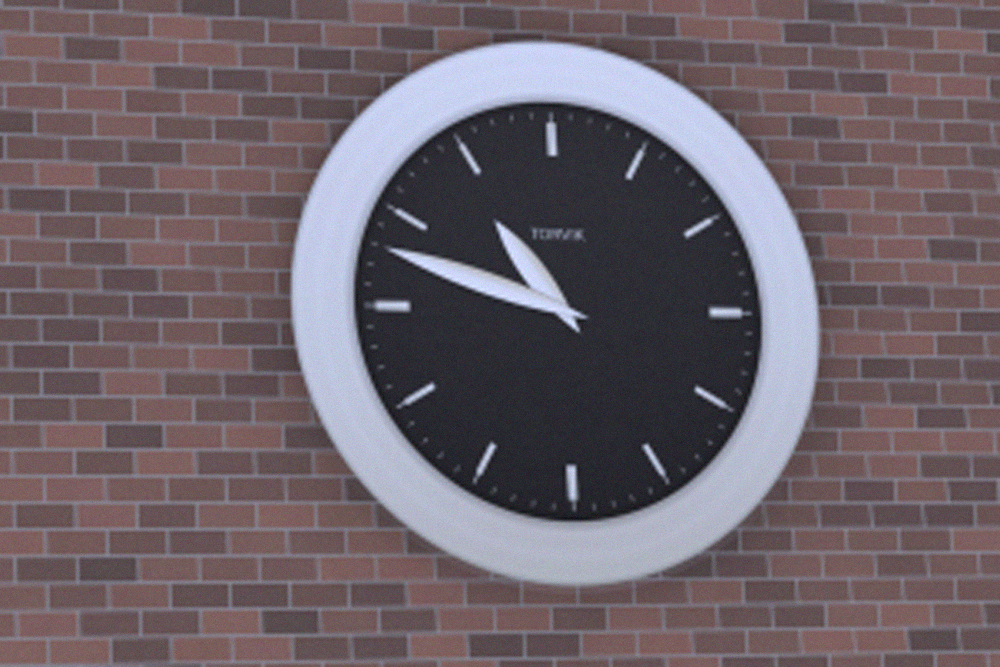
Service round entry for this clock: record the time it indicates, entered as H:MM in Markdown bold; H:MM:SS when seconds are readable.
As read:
**10:48**
